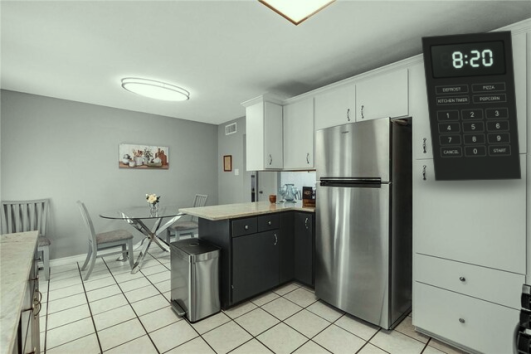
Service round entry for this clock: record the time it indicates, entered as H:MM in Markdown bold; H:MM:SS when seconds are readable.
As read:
**8:20**
